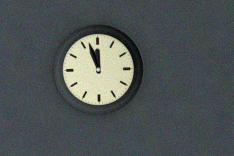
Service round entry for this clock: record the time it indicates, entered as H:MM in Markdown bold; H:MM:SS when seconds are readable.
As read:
**11:57**
